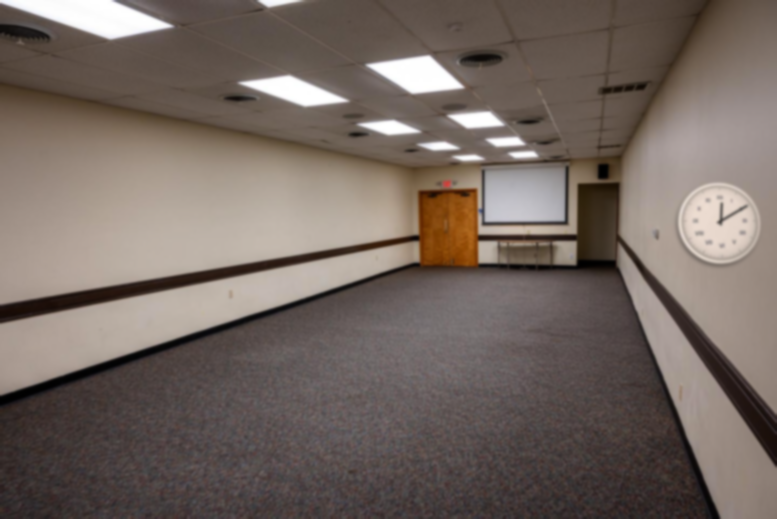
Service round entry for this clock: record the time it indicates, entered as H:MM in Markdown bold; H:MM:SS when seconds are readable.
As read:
**12:10**
